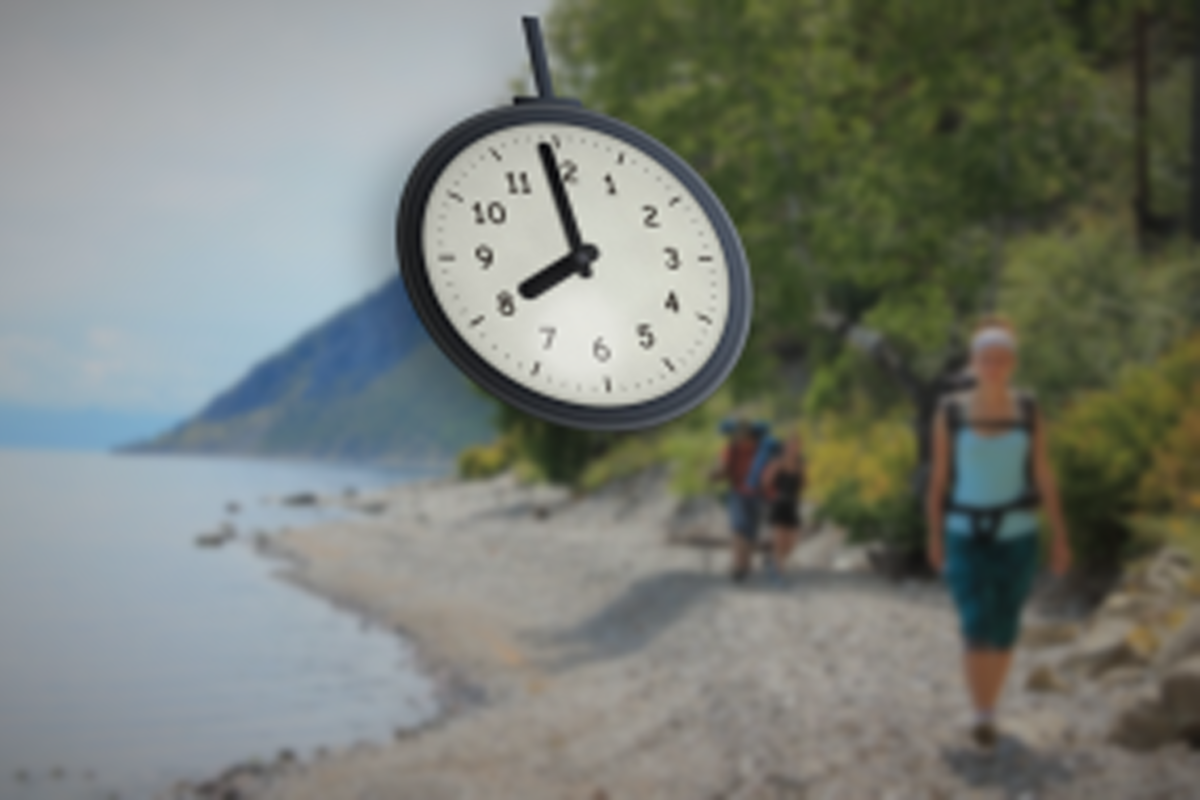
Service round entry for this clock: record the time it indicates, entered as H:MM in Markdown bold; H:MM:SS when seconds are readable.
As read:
**7:59**
